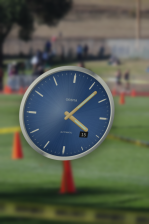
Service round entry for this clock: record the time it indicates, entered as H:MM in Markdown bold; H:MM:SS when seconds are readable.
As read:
**4:07**
